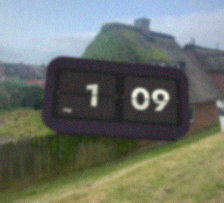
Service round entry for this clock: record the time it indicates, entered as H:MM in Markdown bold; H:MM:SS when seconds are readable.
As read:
**1:09**
